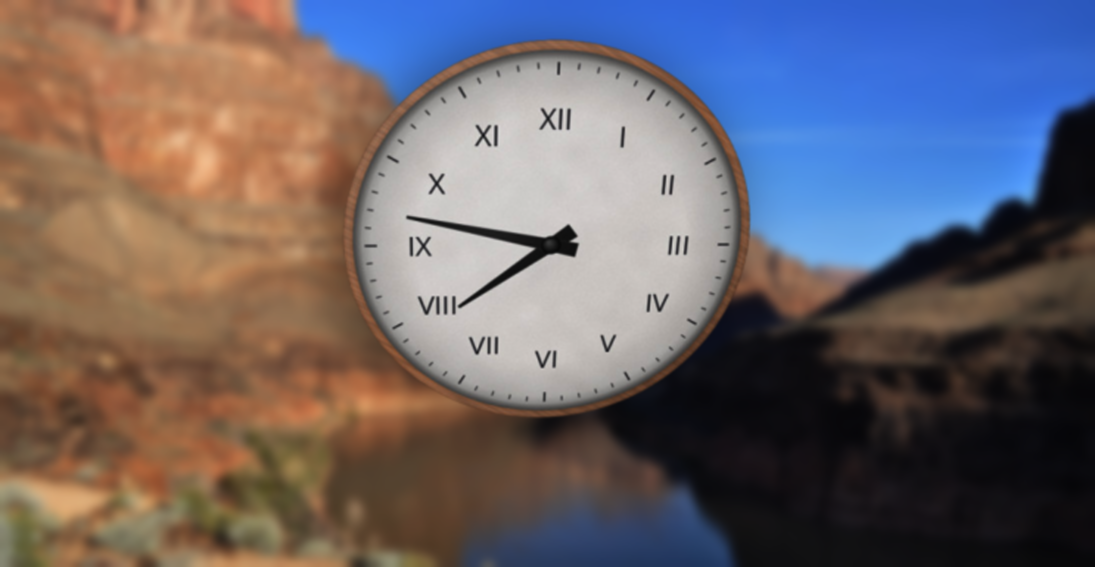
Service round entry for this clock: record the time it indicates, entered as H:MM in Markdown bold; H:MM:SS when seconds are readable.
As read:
**7:47**
